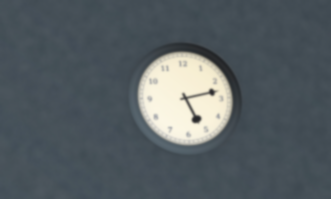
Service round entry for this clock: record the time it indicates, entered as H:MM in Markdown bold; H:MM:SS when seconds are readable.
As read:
**5:13**
